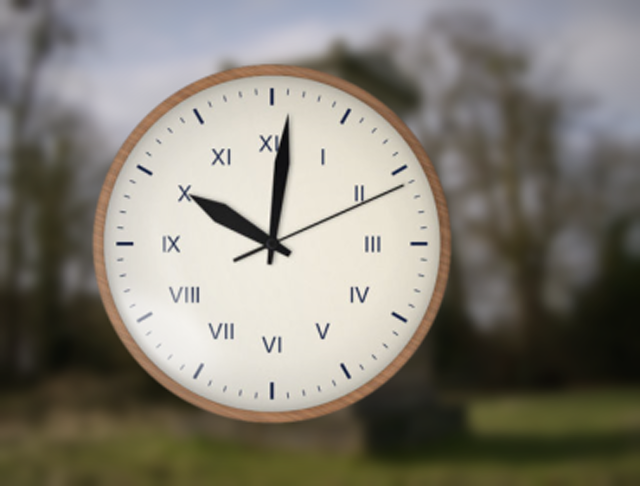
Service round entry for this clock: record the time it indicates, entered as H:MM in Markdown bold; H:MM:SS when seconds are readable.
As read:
**10:01:11**
